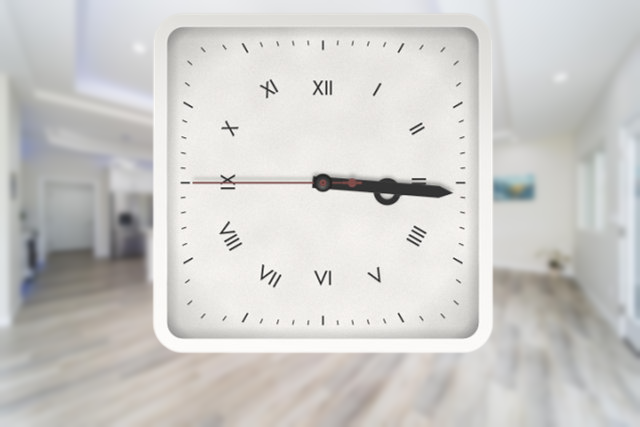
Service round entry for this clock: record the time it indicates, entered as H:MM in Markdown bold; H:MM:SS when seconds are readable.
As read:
**3:15:45**
